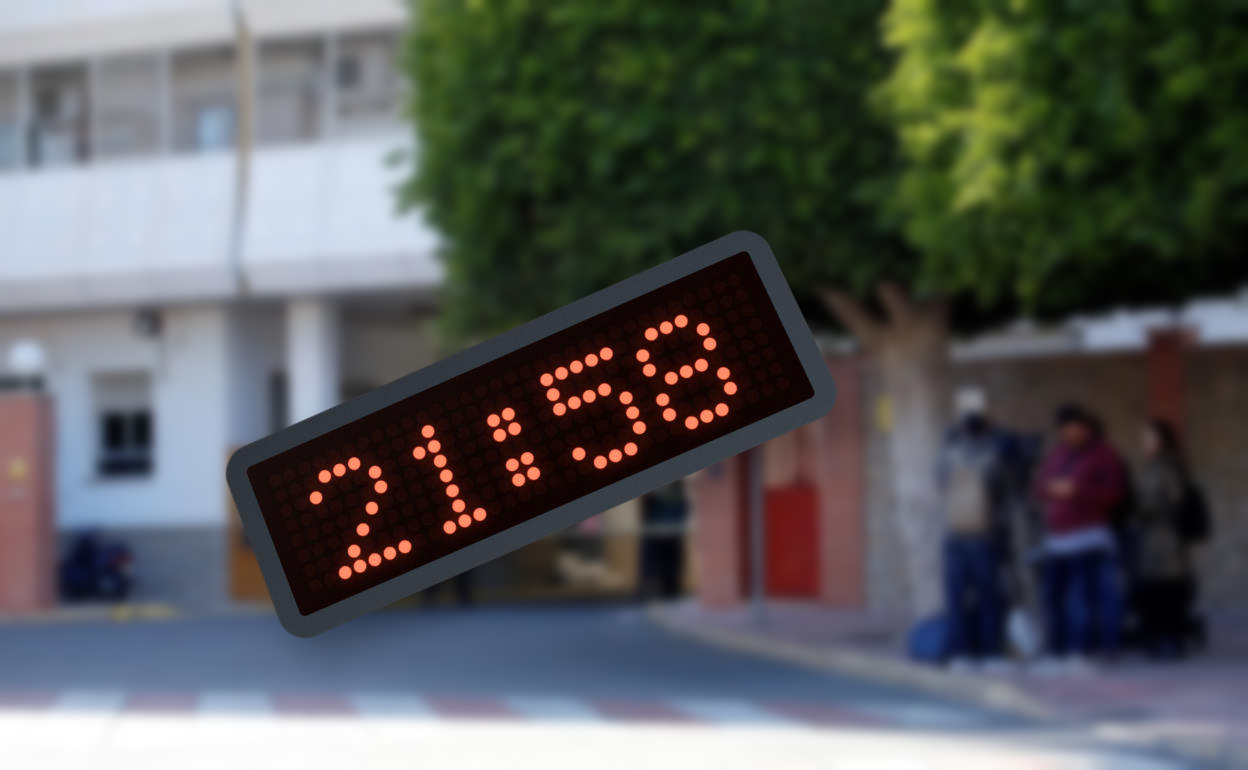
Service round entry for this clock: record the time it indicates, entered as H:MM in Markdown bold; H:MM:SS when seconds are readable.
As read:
**21:58**
